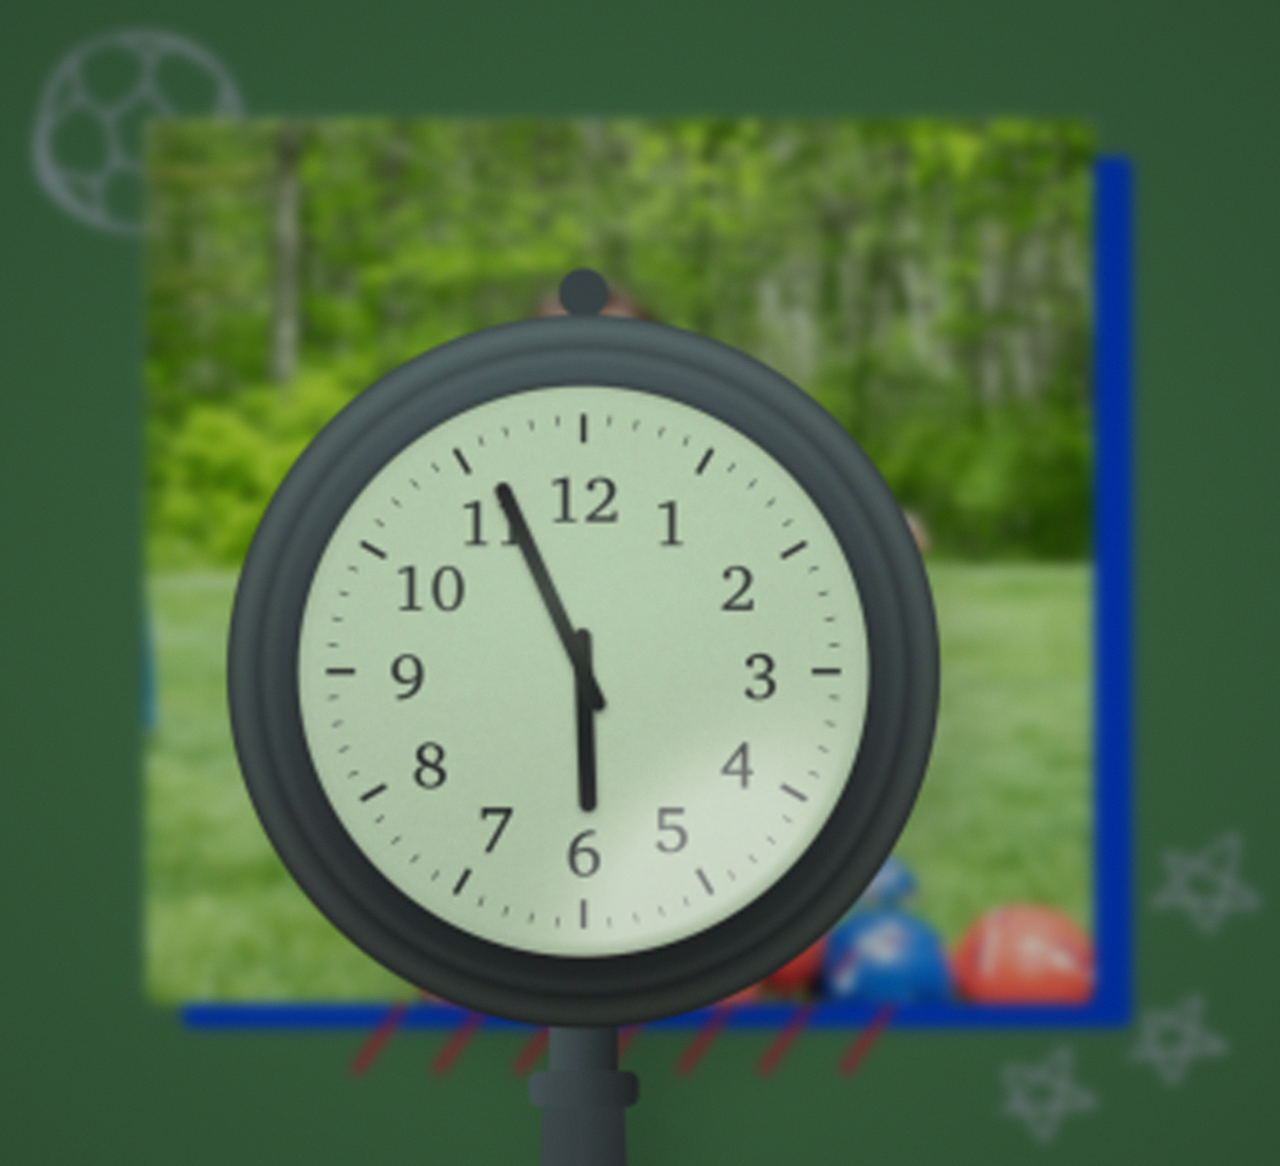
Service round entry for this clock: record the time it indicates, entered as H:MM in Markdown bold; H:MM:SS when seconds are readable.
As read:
**5:56**
